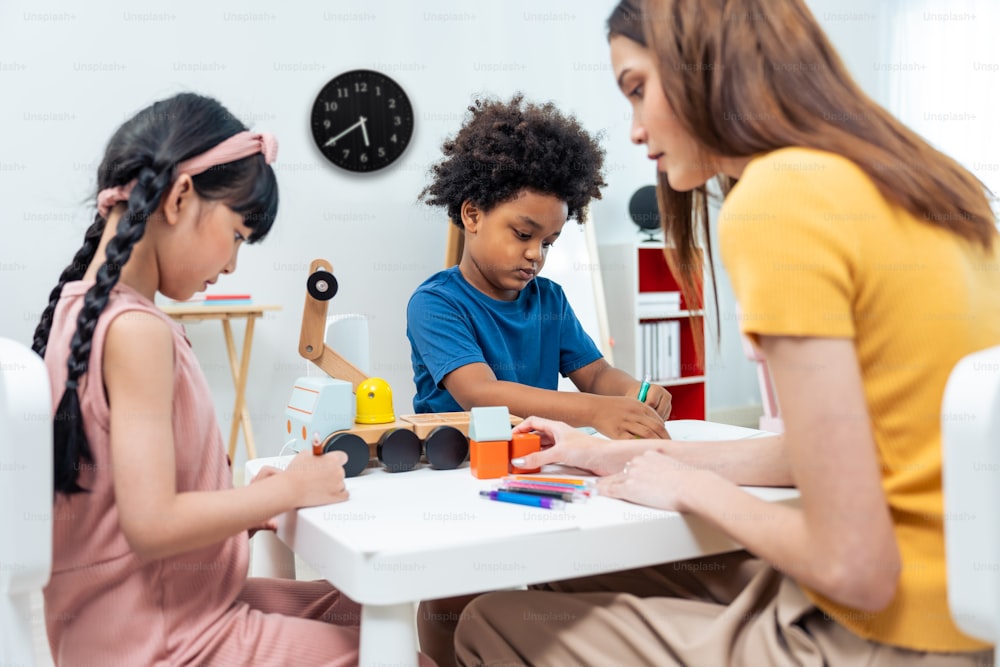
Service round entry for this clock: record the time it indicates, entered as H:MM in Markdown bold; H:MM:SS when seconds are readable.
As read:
**5:40**
